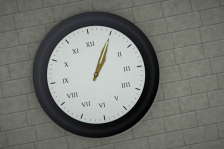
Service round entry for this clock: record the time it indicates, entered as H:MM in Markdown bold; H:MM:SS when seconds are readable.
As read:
**1:05**
